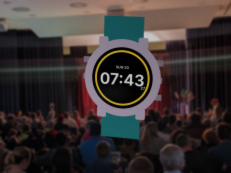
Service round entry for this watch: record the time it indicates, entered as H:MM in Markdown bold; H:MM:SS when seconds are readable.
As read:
**7:43**
